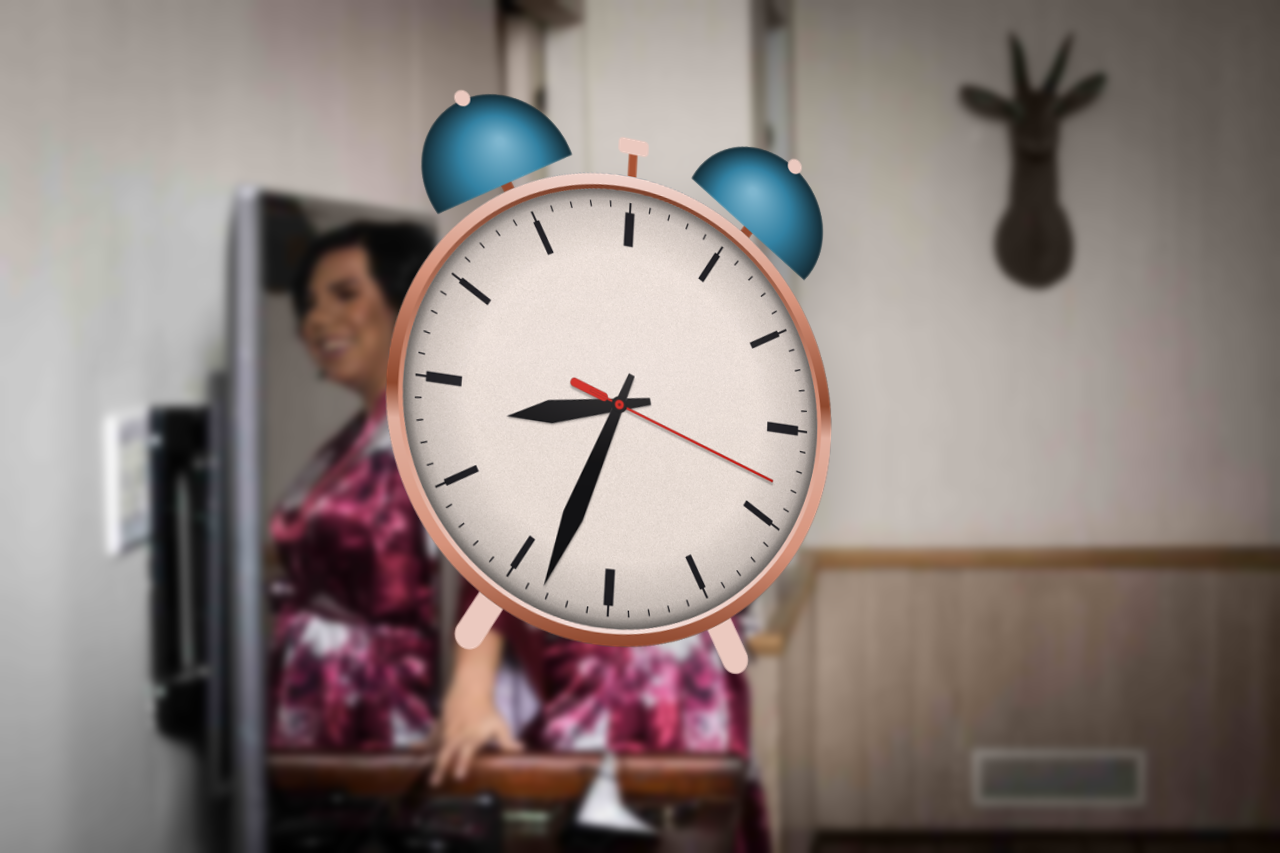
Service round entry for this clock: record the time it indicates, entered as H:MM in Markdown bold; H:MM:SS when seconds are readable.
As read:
**8:33:18**
